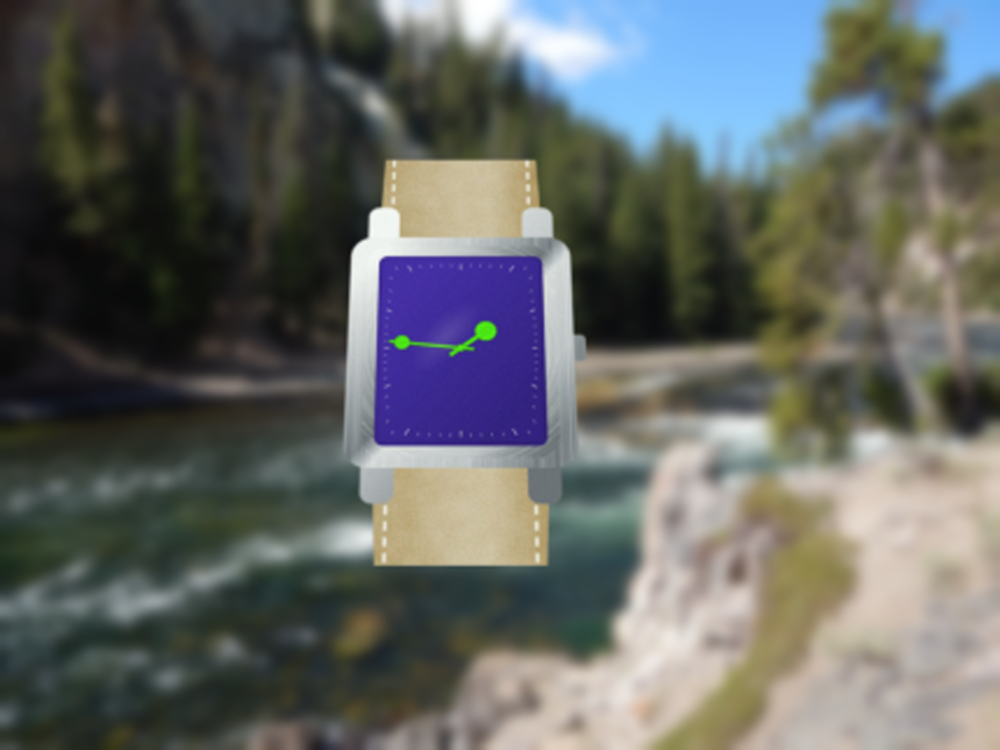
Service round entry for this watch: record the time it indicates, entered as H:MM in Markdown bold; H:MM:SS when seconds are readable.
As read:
**1:46**
